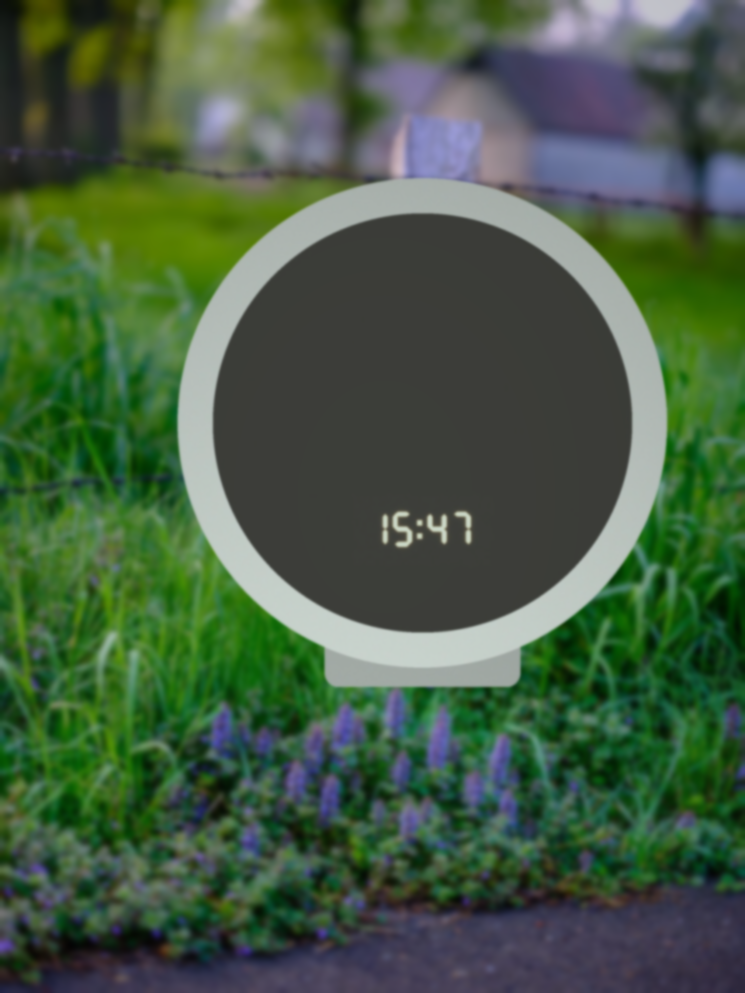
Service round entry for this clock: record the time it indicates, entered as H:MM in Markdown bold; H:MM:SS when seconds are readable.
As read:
**15:47**
